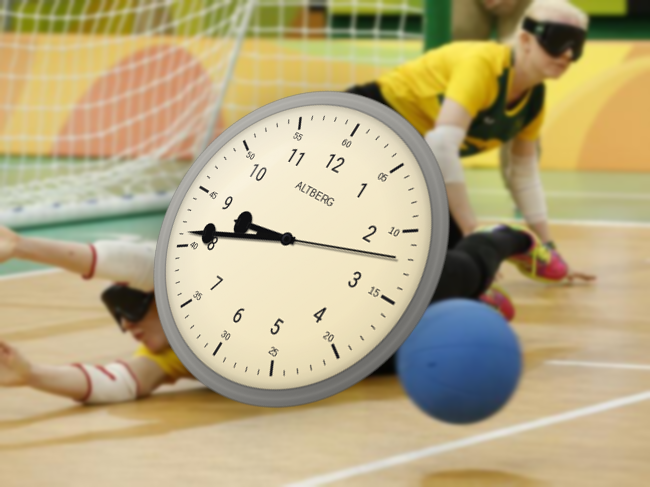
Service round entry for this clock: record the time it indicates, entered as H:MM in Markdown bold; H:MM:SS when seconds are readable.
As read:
**8:41:12**
